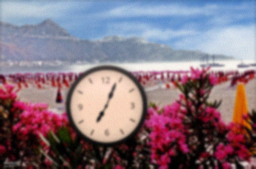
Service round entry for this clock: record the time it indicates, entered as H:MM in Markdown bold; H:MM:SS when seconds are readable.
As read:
**7:04**
